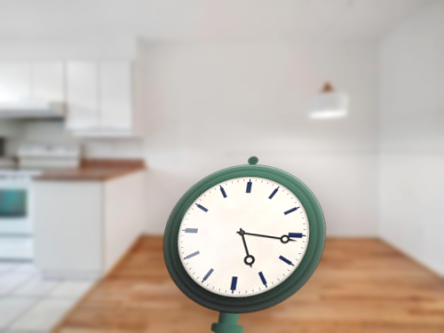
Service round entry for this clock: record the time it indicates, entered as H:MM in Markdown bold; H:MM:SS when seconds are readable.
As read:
**5:16**
